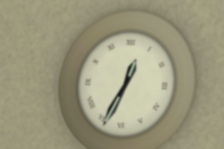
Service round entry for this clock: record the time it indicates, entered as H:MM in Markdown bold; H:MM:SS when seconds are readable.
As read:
**12:34**
